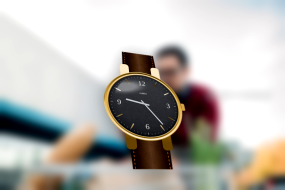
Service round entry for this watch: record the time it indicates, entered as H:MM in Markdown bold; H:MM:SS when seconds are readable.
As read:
**9:24**
